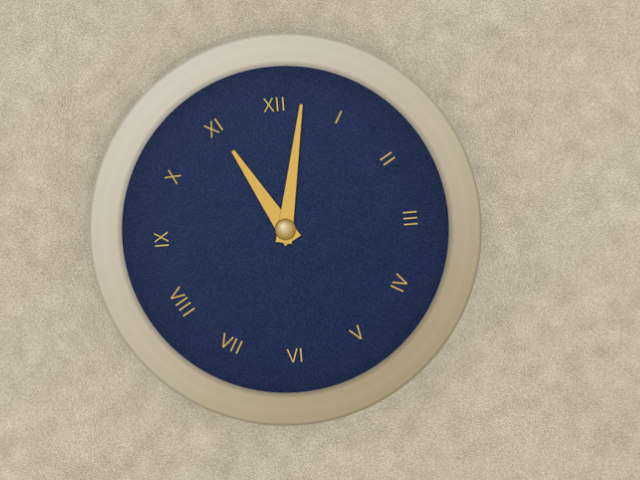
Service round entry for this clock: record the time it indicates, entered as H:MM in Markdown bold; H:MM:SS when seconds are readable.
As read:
**11:02**
